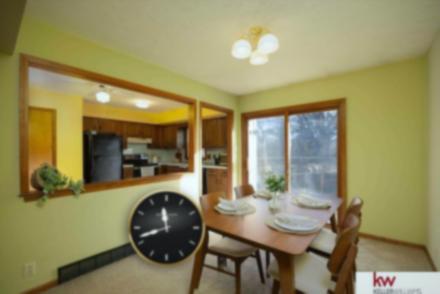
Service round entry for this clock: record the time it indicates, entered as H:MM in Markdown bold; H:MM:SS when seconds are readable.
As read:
**11:42**
